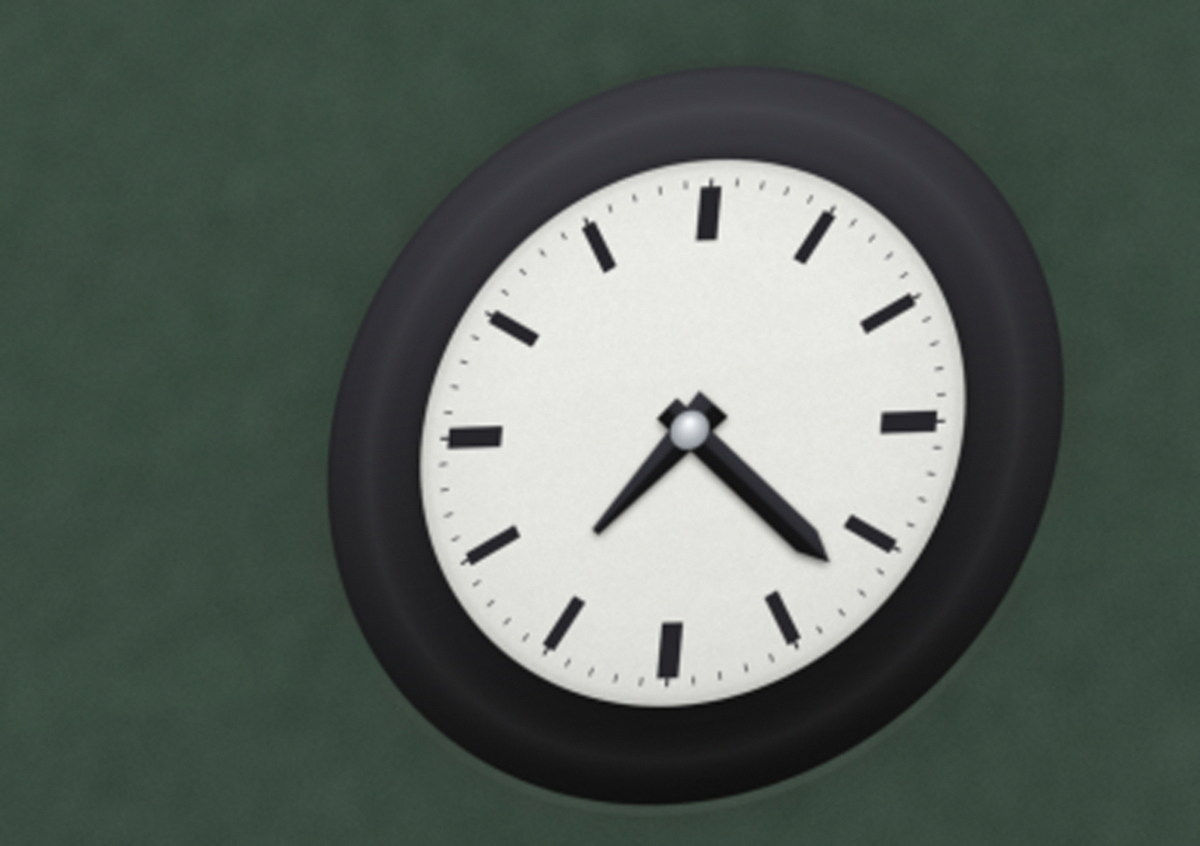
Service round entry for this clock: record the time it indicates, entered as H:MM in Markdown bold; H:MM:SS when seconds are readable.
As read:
**7:22**
